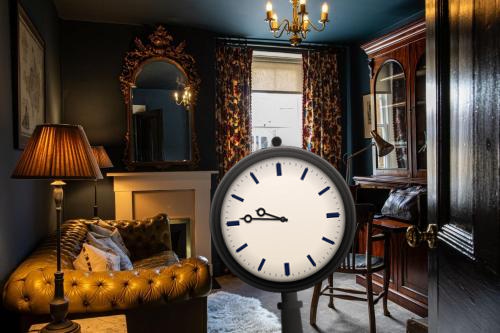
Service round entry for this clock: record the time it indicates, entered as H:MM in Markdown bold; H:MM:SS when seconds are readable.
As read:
**9:46**
